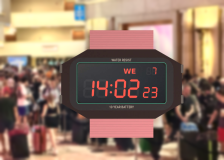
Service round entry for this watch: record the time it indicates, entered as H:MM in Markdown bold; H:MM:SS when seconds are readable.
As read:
**14:02:23**
